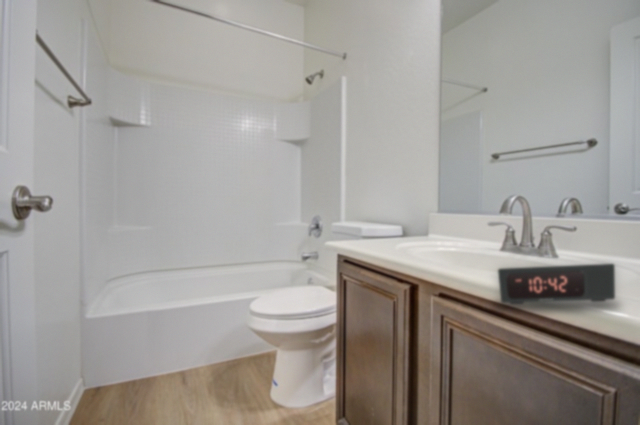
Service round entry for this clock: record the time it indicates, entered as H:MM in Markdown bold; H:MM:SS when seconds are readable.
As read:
**10:42**
